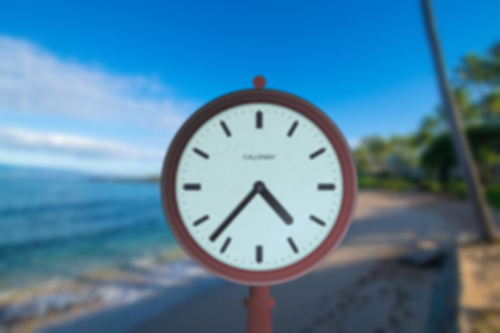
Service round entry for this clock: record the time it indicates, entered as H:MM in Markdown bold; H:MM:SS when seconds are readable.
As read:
**4:37**
